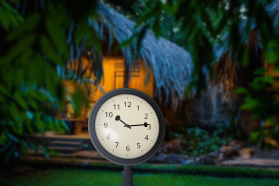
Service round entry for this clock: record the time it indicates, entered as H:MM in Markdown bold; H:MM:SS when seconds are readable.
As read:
**10:14**
